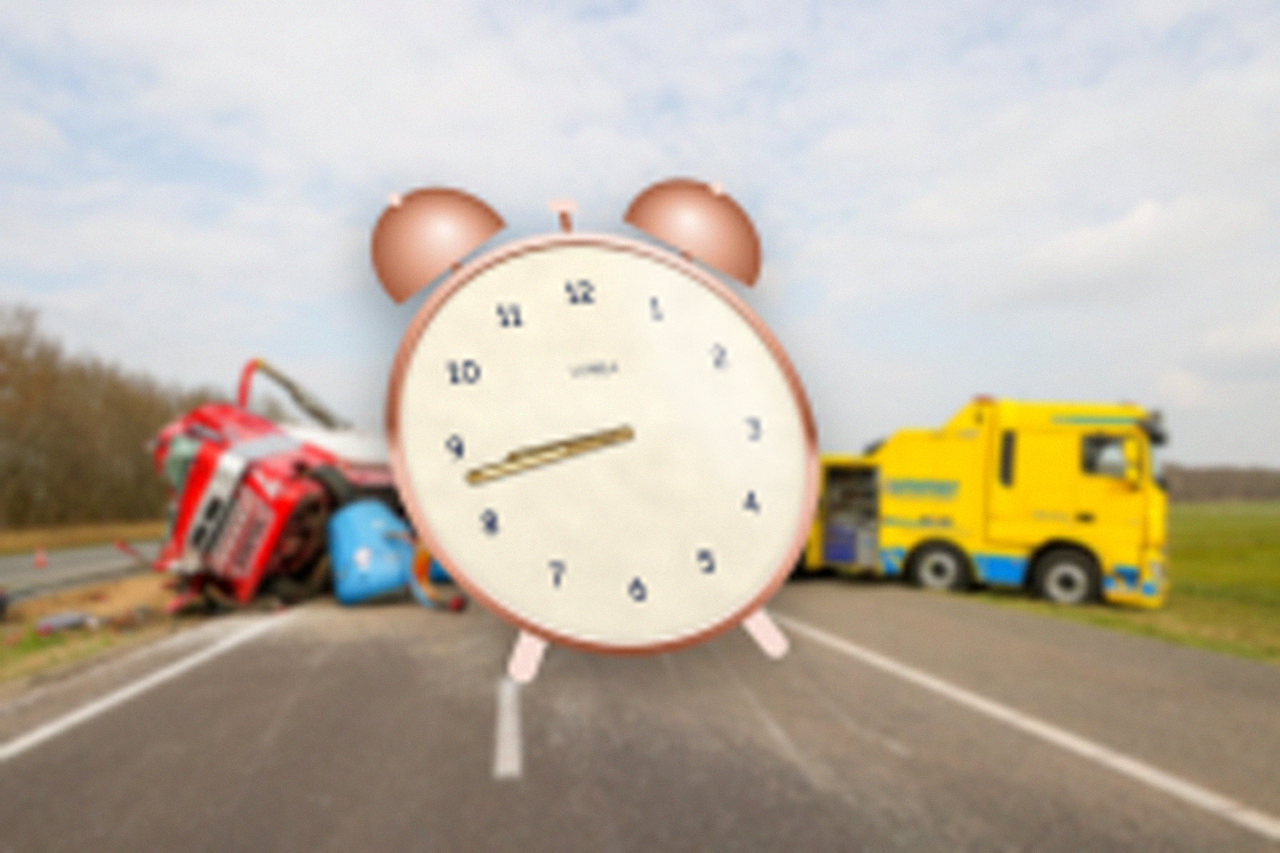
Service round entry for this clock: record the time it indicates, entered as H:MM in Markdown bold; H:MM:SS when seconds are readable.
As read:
**8:43**
